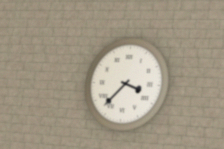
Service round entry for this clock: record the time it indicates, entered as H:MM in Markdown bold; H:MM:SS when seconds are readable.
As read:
**3:37**
